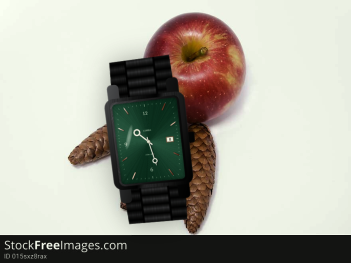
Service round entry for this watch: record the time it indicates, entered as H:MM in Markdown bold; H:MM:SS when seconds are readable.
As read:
**10:28**
